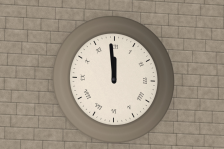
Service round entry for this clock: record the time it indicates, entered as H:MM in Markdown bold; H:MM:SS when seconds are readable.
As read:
**11:59**
